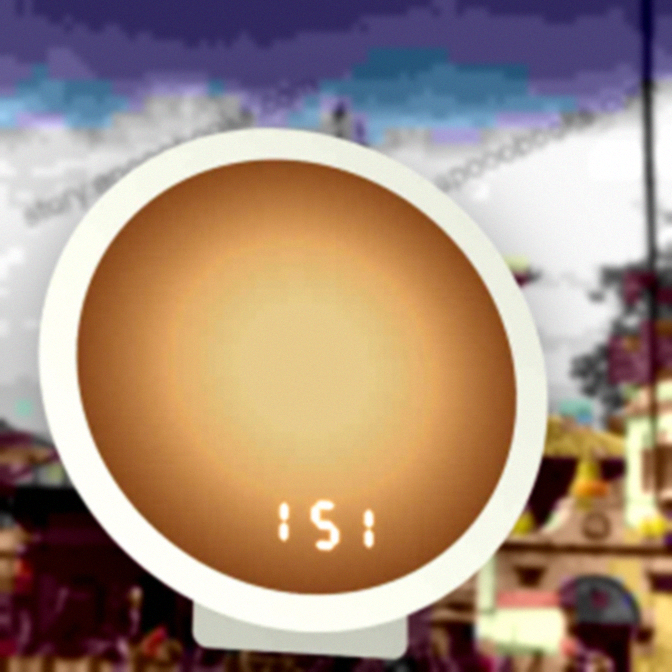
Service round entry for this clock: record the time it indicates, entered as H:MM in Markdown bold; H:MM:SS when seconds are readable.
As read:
**1:51**
